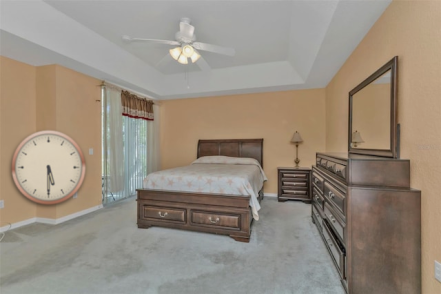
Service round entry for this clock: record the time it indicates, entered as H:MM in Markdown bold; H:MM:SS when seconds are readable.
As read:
**5:30**
